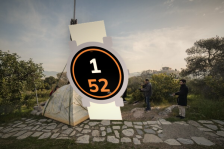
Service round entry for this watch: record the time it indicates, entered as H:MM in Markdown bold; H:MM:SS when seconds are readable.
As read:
**1:52**
